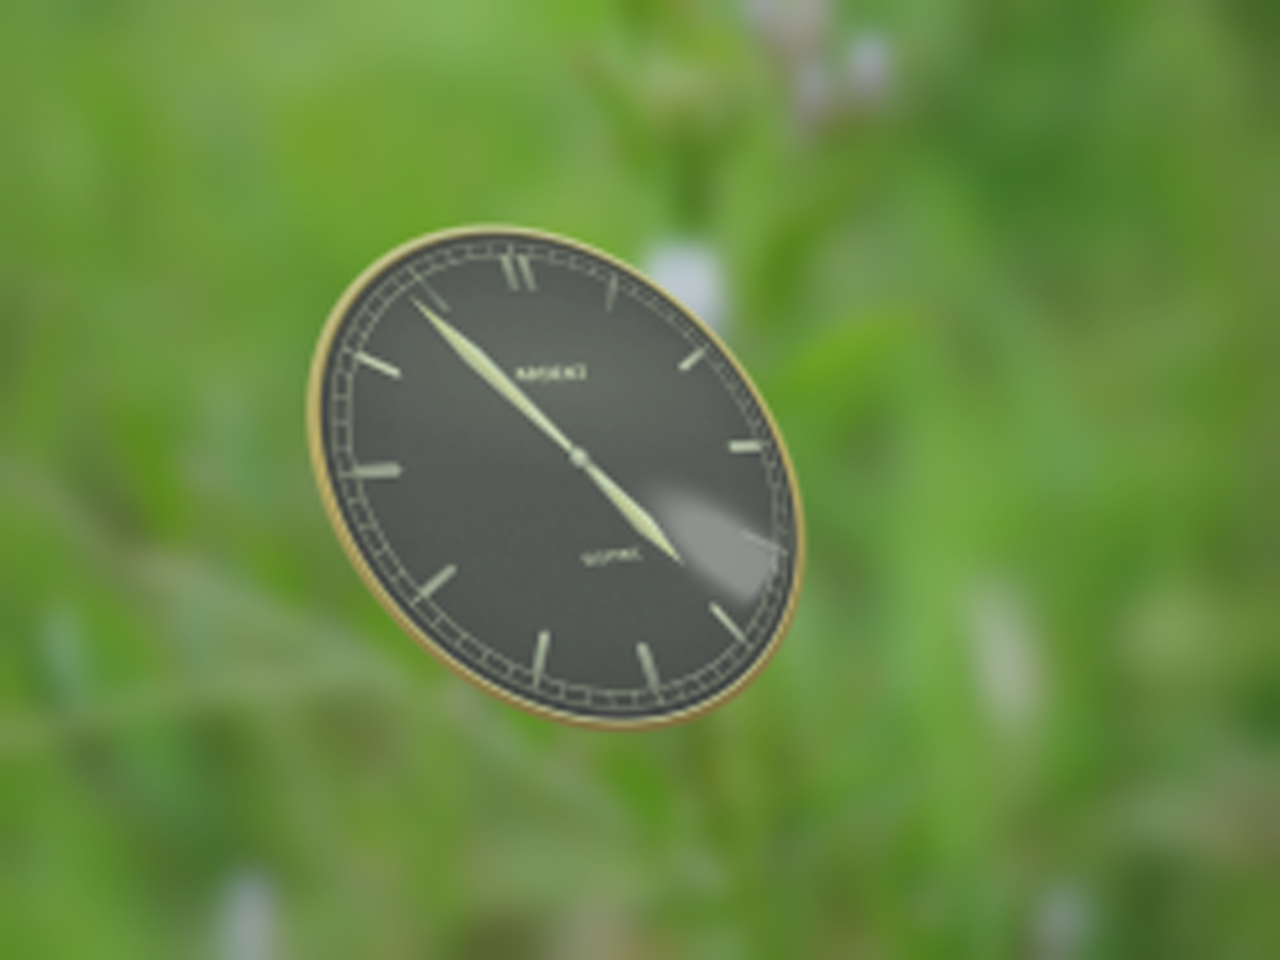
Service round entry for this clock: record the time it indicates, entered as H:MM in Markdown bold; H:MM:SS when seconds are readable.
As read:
**4:54**
